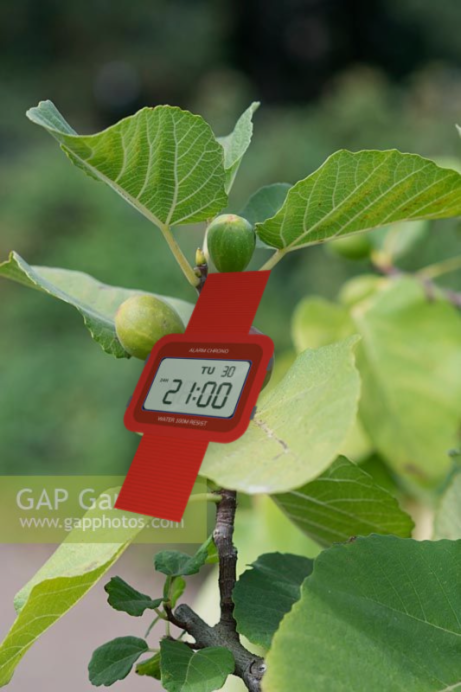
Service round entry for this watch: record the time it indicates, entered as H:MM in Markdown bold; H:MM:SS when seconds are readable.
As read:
**21:00**
